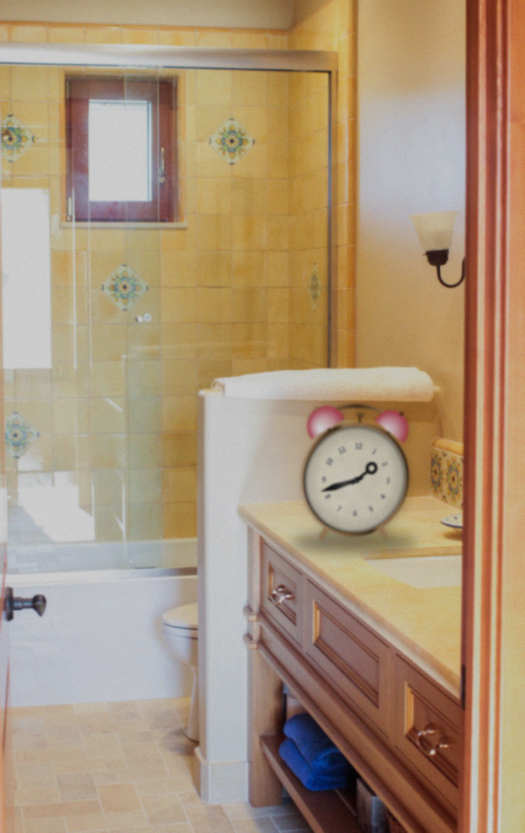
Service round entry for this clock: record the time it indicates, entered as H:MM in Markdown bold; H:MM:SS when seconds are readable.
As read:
**1:42**
